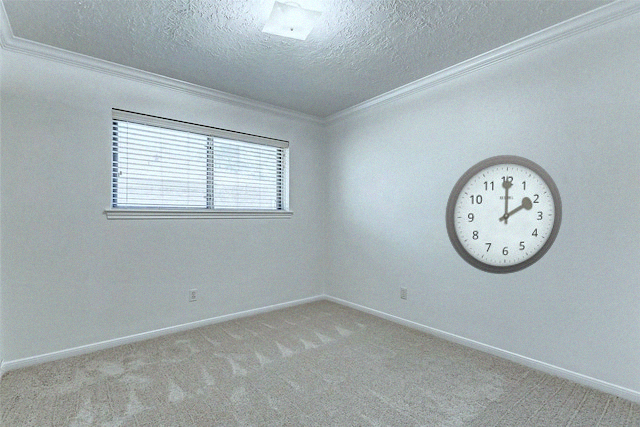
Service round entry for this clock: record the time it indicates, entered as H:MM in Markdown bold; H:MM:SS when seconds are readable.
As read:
**2:00**
